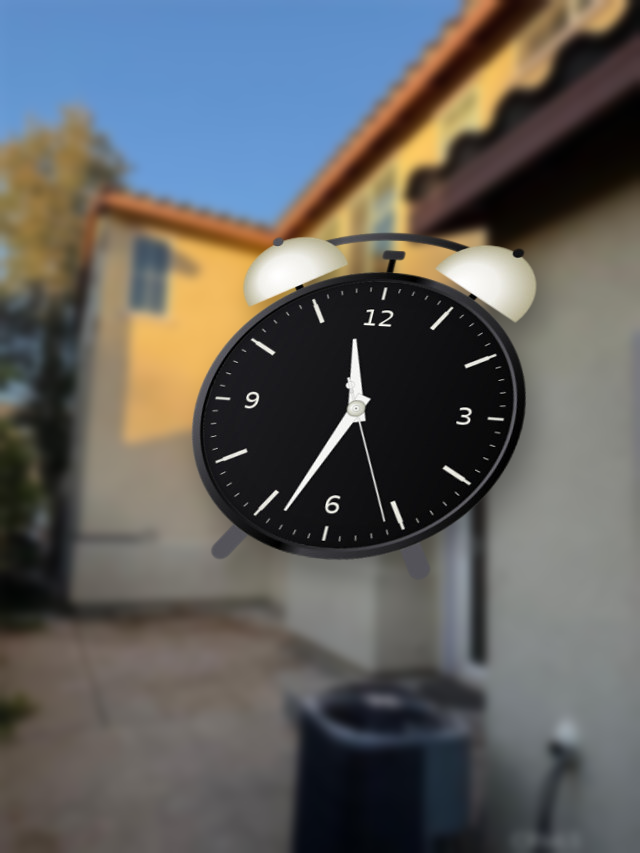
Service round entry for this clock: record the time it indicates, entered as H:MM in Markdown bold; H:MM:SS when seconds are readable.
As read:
**11:33:26**
